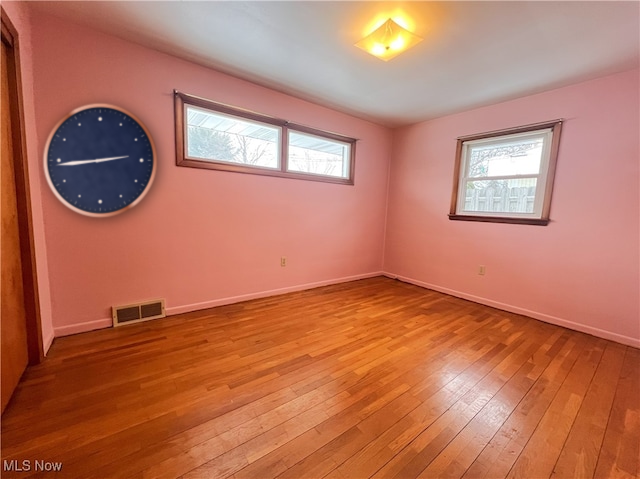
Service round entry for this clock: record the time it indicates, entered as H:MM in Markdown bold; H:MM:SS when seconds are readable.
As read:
**2:44**
